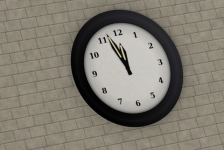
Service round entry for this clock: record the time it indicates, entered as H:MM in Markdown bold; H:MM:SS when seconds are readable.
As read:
**11:57**
